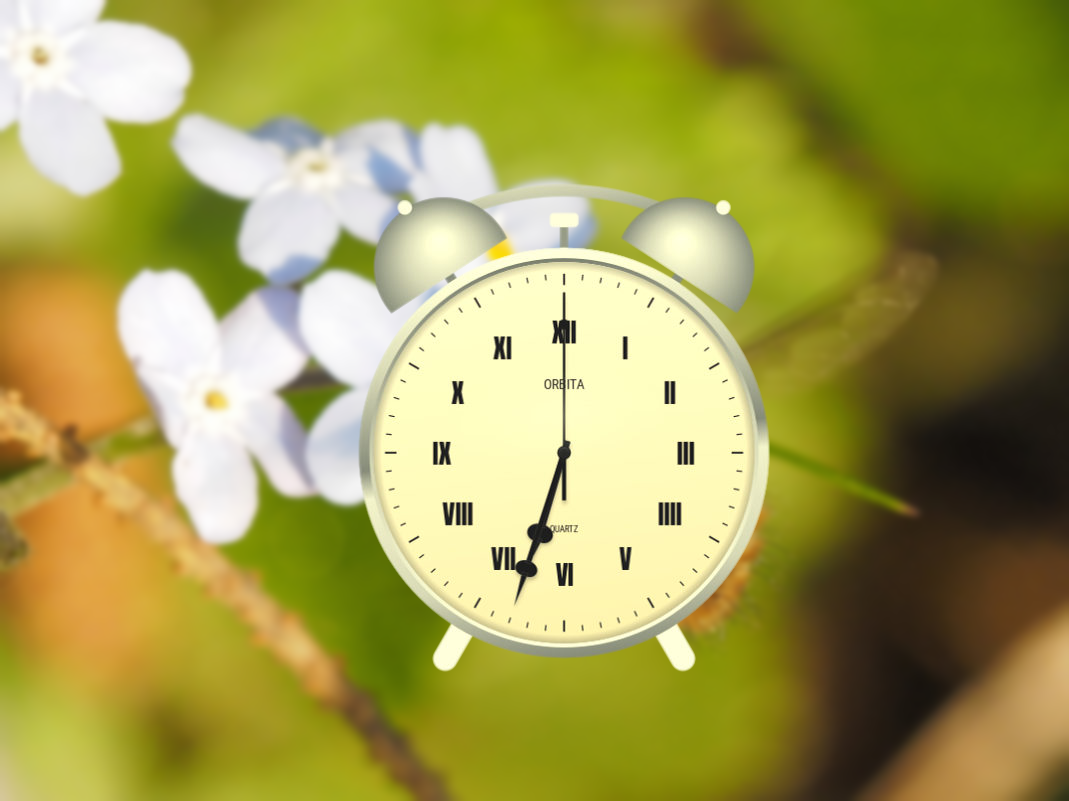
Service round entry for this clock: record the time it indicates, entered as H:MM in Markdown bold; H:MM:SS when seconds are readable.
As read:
**6:33:00**
